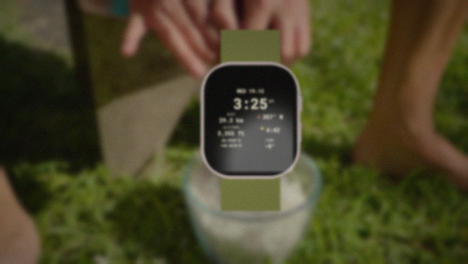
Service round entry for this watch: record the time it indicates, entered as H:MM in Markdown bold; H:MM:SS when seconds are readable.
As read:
**3:25**
